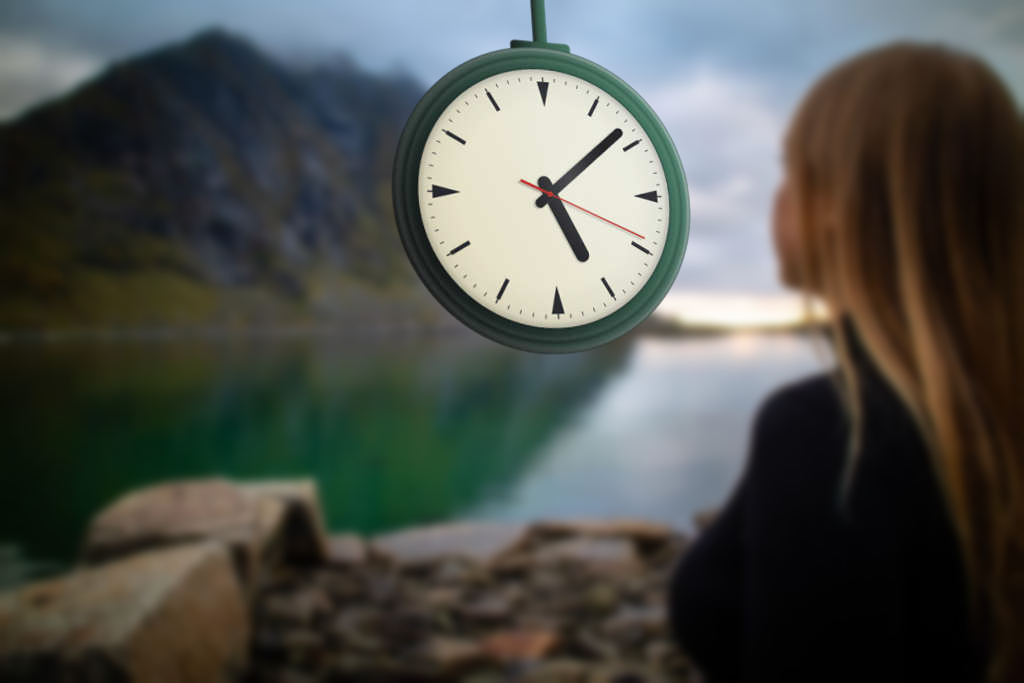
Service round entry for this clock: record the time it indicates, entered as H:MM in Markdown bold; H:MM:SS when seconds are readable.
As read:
**5:08:19**
